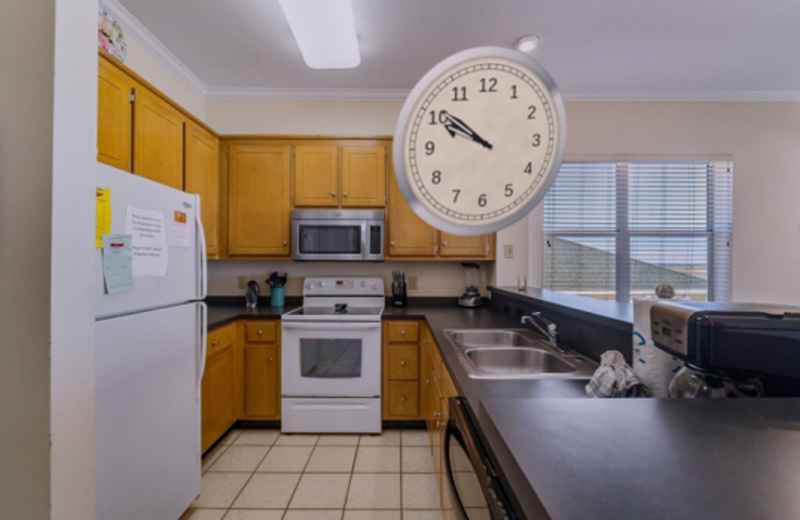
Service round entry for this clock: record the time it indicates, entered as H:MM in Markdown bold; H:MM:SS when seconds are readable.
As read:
**9:51**
